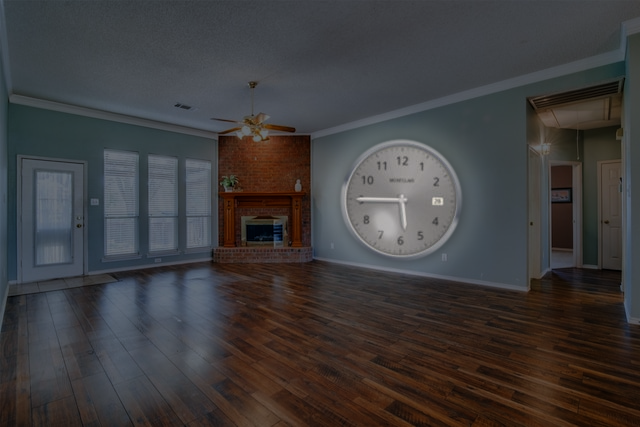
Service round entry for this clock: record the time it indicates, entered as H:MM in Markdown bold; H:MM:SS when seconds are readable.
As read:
**5:45**
